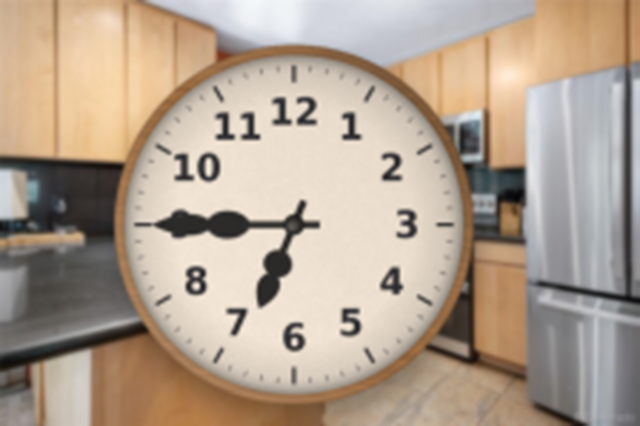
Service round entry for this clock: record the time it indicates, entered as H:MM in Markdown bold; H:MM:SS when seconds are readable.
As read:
**6:45**
